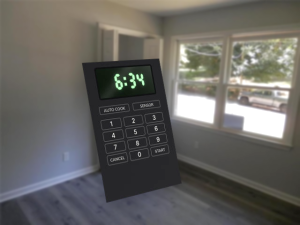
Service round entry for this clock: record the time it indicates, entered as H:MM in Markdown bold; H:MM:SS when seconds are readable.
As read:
**6:34**
